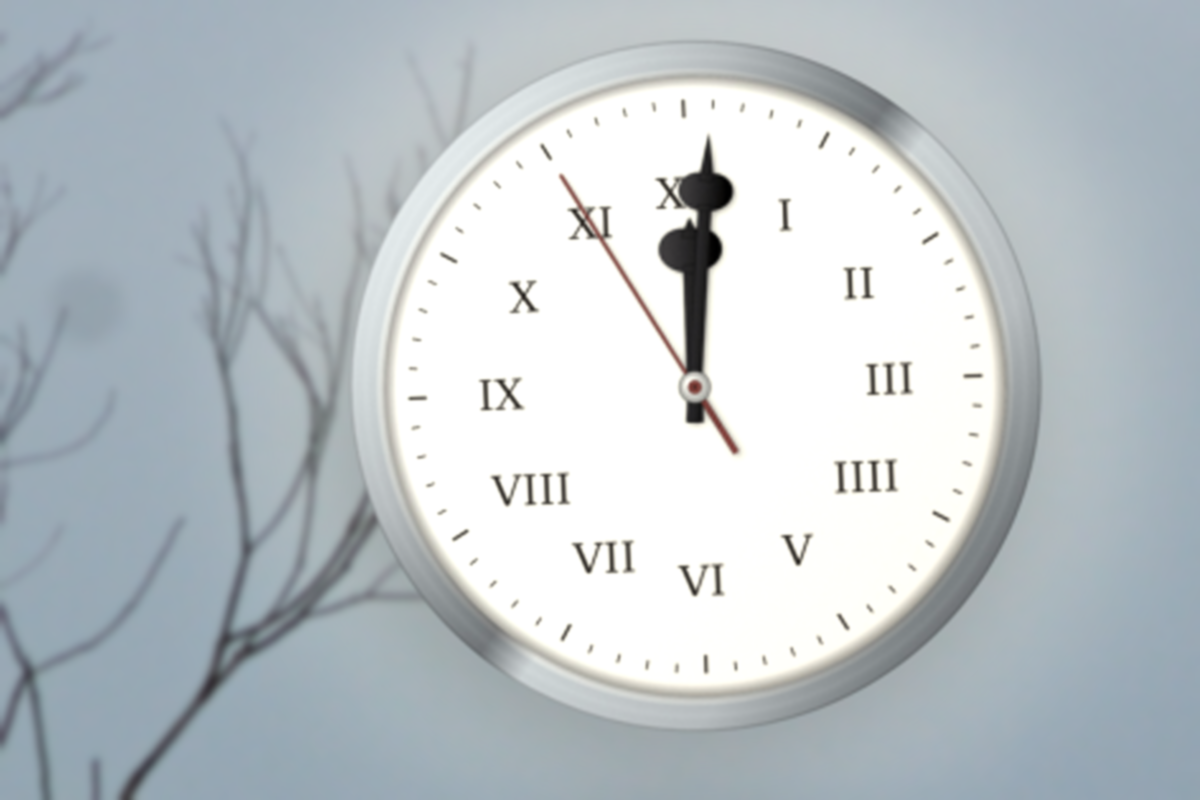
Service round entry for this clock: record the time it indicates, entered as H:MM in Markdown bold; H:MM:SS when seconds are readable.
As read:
**12:00:55**
